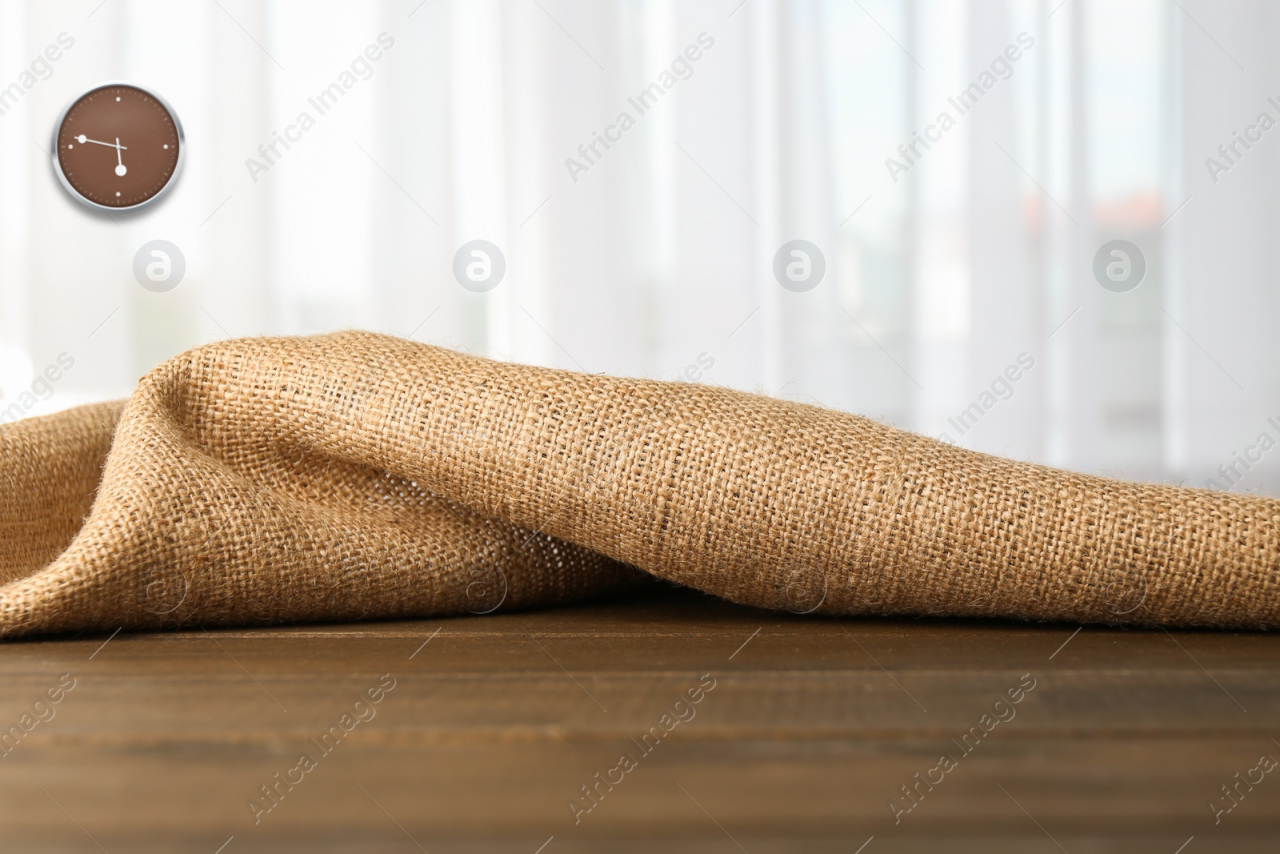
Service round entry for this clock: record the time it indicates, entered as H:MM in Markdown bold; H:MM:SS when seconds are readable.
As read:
**5:47**
